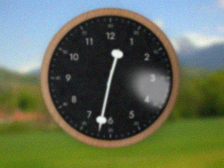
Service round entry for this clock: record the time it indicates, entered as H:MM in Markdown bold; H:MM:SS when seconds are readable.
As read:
**12:32**
